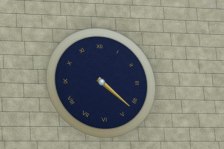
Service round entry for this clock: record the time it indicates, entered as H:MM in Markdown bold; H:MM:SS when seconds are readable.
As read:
**4:22**
